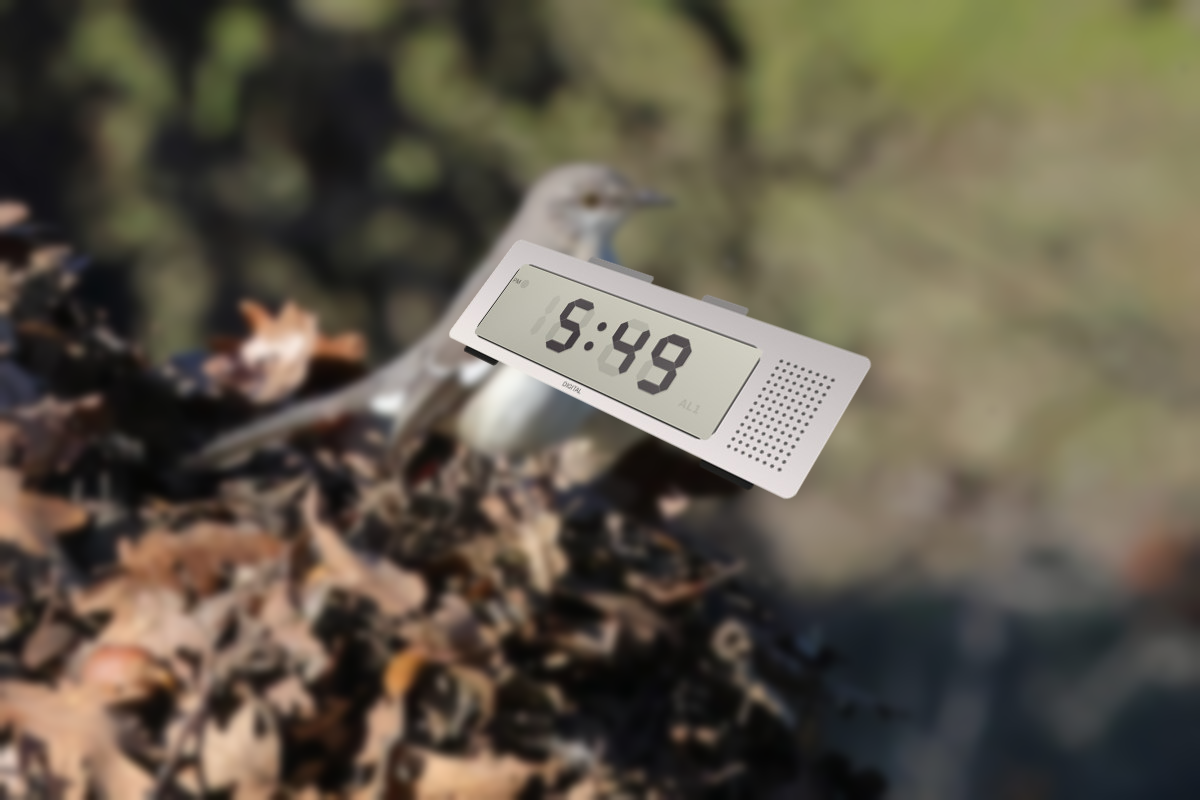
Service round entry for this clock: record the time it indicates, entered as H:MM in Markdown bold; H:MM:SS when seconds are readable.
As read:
**5:49**
